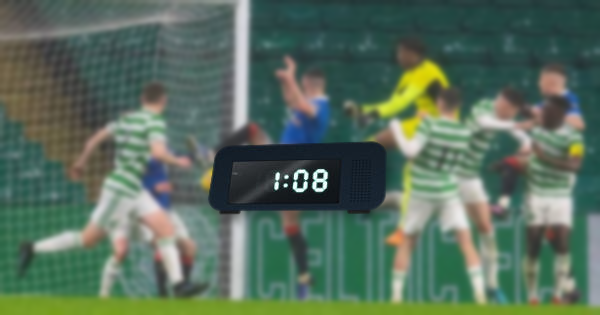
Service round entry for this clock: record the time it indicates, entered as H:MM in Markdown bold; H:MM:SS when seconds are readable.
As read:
**1:08**
